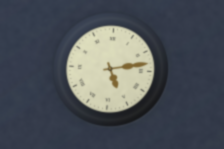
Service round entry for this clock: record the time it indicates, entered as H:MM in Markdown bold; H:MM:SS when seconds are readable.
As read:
**5:13**
